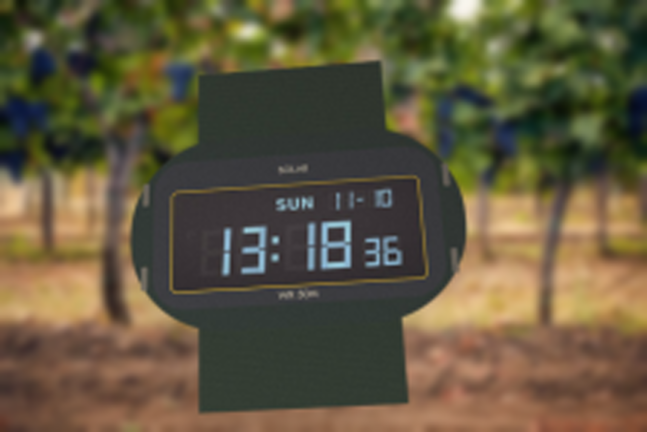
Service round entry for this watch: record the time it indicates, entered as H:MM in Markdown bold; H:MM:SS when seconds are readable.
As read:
**13:18:36**
